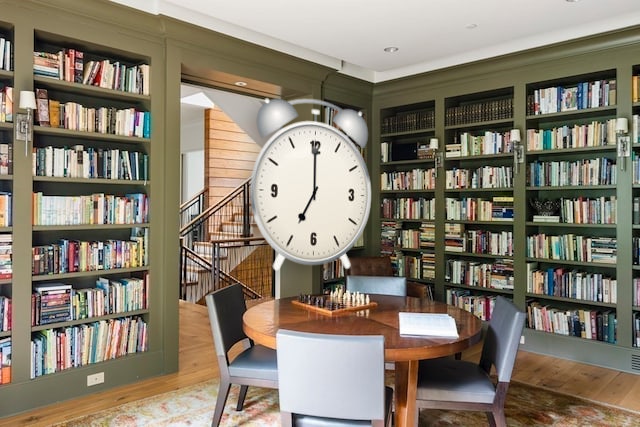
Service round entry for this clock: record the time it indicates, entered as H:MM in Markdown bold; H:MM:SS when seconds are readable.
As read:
**7:00**
